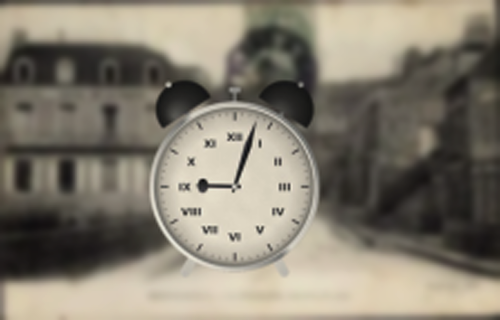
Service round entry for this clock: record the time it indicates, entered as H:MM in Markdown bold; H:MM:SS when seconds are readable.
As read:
**9:03**
